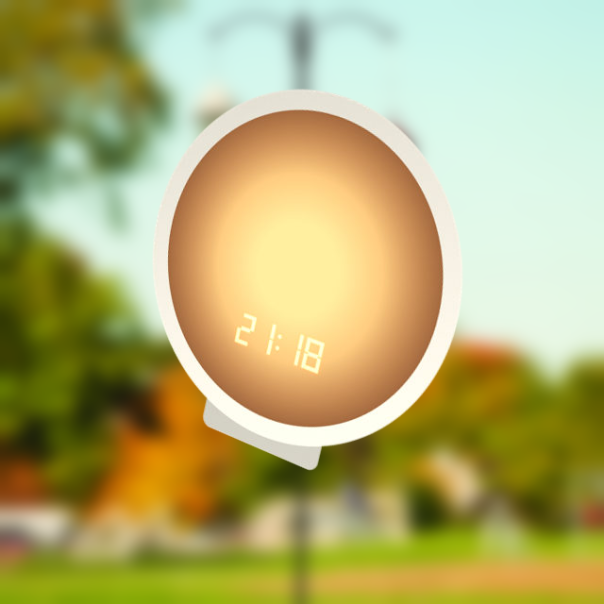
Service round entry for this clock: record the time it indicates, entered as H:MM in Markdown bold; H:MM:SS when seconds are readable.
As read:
**21:18**
